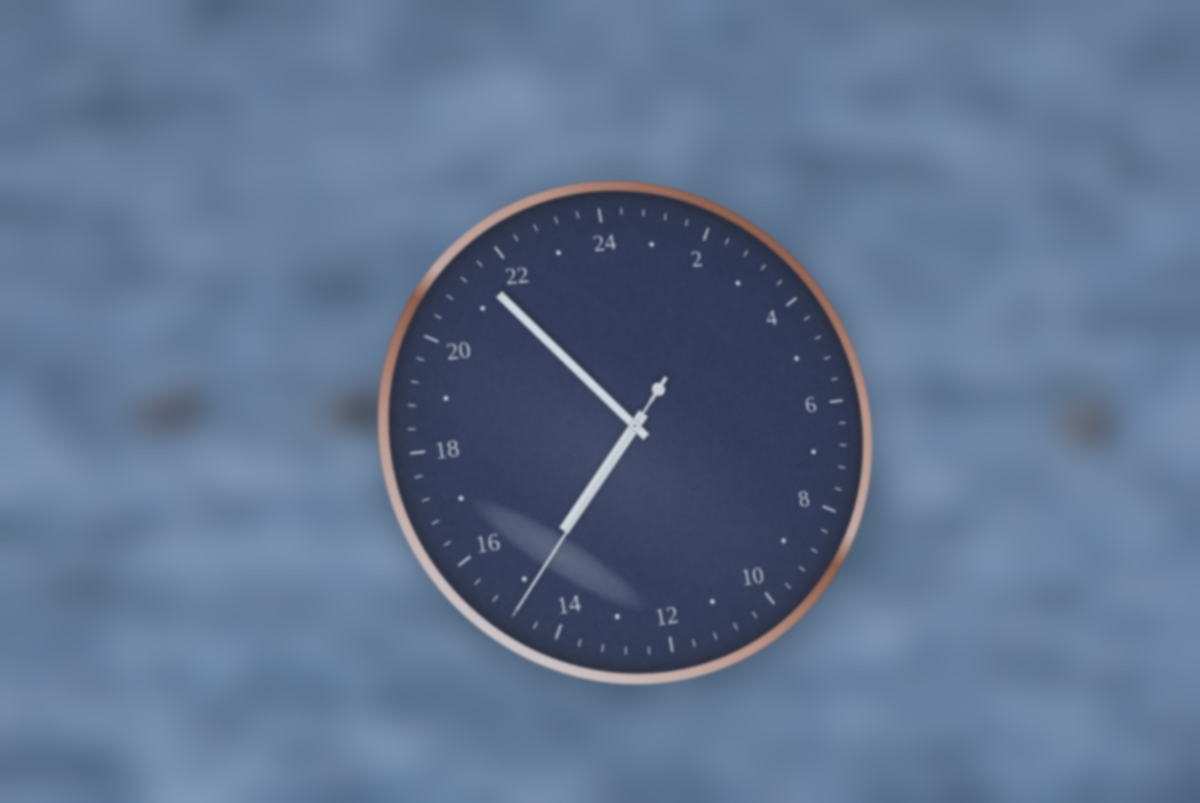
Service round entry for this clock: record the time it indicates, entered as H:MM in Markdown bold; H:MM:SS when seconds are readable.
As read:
**14:53:37**
